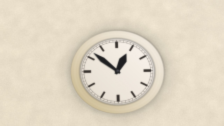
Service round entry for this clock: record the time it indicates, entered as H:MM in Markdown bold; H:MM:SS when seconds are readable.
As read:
**12:52**
